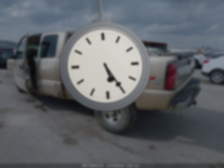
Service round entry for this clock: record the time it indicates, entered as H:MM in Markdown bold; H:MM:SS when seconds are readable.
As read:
**5:25**
